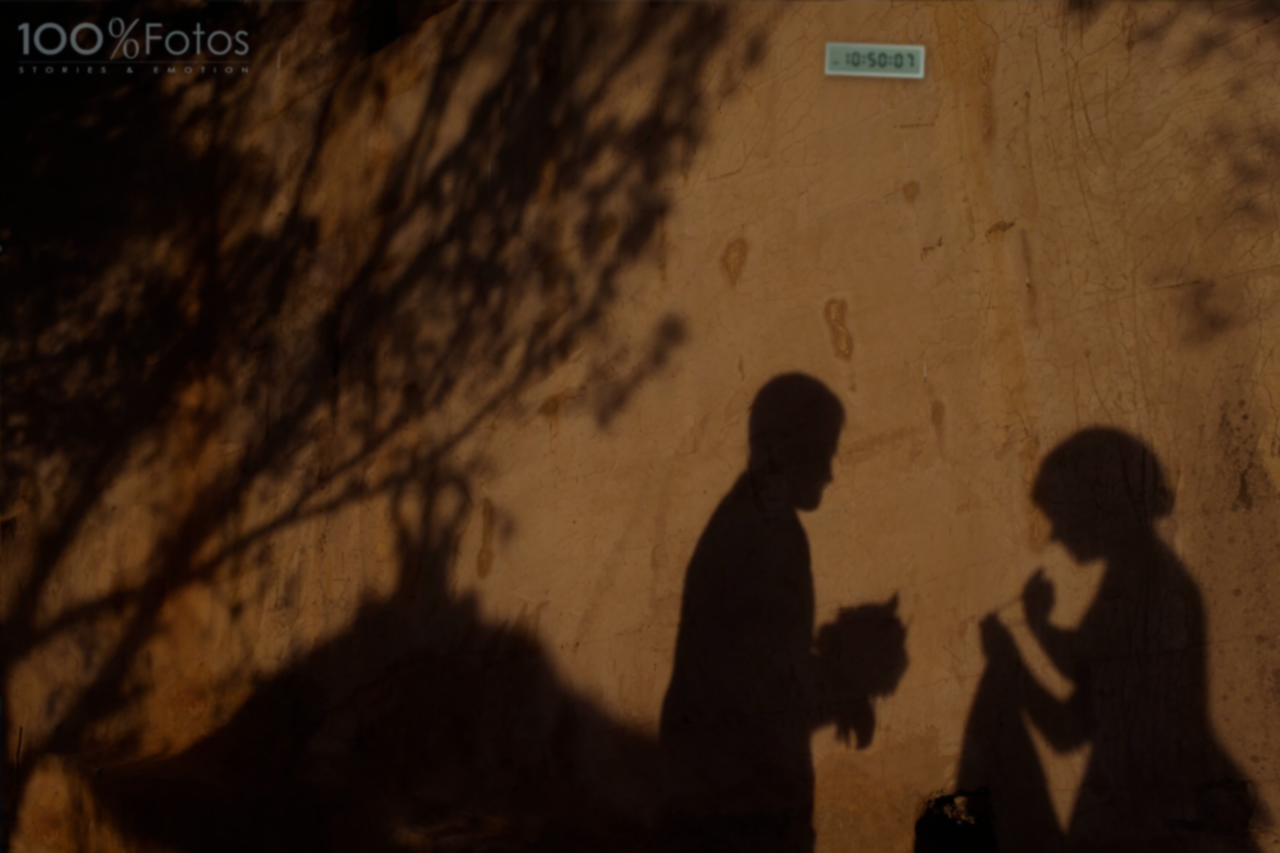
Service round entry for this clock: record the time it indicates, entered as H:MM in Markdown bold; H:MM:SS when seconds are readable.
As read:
**10:50:07**
